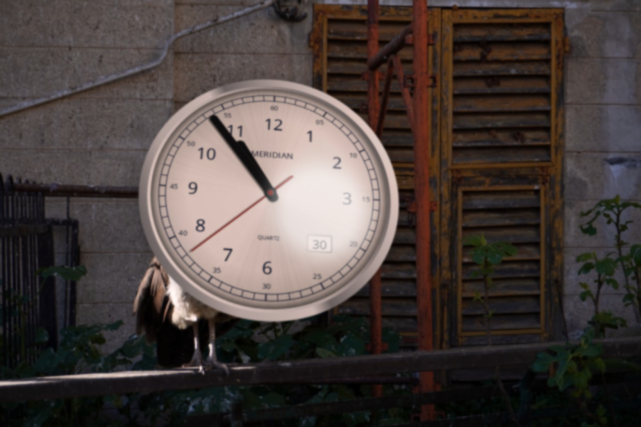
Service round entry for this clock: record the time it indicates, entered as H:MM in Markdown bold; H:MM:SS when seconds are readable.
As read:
**10:53:38**
